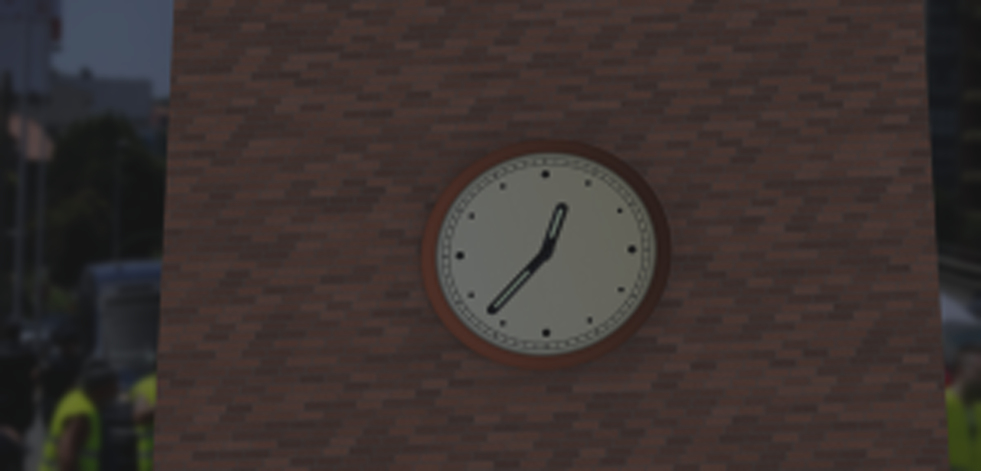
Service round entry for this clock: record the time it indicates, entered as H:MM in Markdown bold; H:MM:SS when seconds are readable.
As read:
**12:37**
